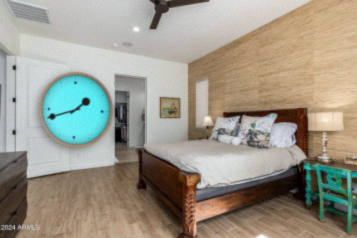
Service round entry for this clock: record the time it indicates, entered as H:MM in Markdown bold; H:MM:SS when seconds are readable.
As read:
**1:42**
